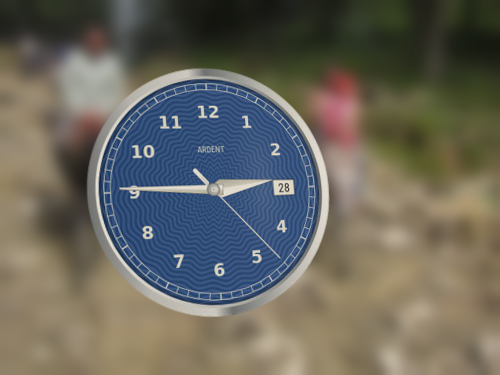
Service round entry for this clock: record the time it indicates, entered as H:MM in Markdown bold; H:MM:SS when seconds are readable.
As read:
**2:45:23**
